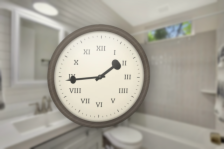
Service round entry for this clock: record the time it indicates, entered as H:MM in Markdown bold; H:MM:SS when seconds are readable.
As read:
**1:44**
